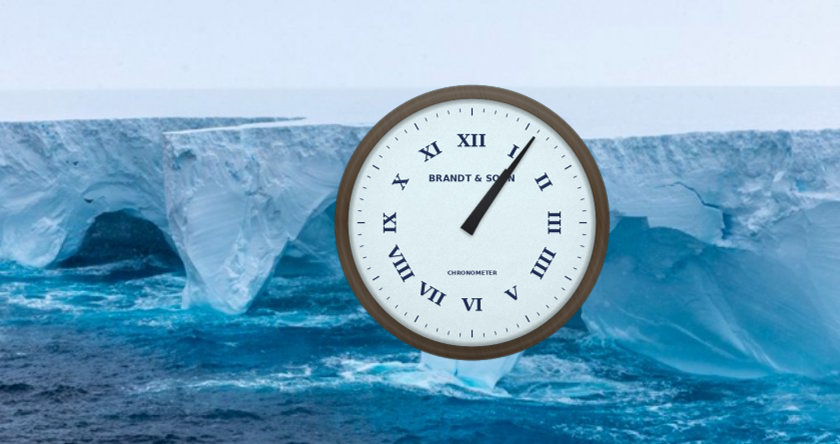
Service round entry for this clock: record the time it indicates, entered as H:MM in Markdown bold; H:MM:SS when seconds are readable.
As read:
**1:06**
